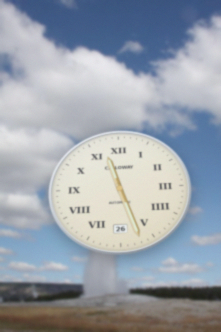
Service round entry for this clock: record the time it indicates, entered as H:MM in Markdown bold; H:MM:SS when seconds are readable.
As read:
**11:27**
